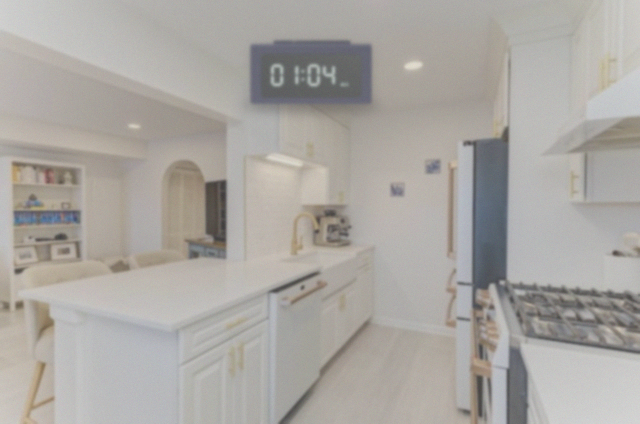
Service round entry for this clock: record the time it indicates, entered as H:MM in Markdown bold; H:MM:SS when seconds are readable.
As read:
**1:04**
